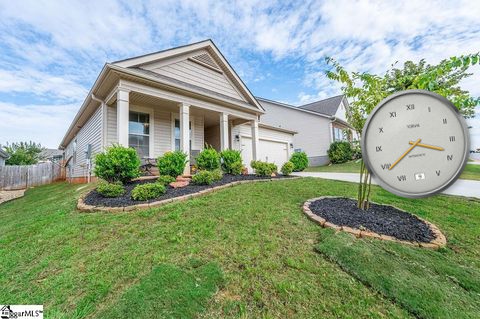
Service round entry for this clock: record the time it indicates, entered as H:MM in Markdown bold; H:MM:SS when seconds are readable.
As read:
**3:39**
